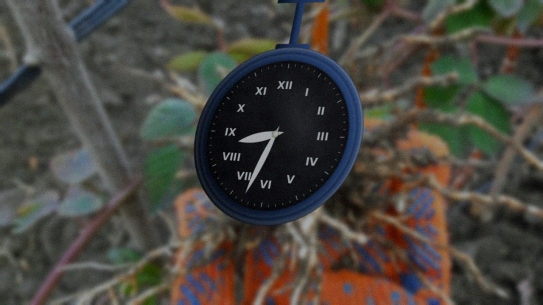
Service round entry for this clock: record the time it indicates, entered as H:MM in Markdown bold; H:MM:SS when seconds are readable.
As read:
**8:33**
